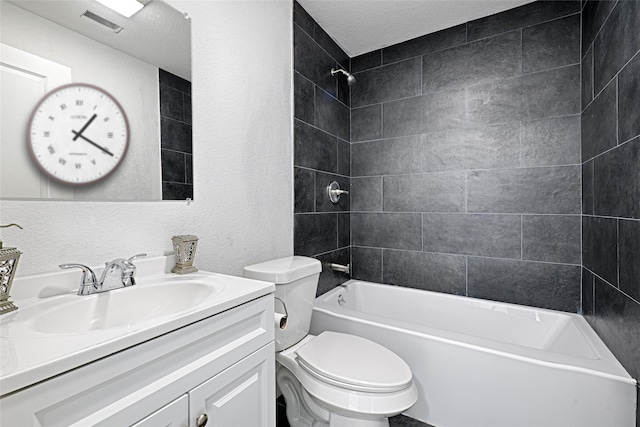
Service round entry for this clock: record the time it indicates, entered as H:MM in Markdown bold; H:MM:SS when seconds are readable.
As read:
**1:20**
